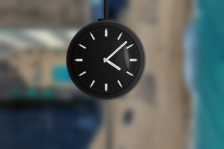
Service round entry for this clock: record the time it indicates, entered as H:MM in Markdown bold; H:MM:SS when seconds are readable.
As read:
**4:08**
